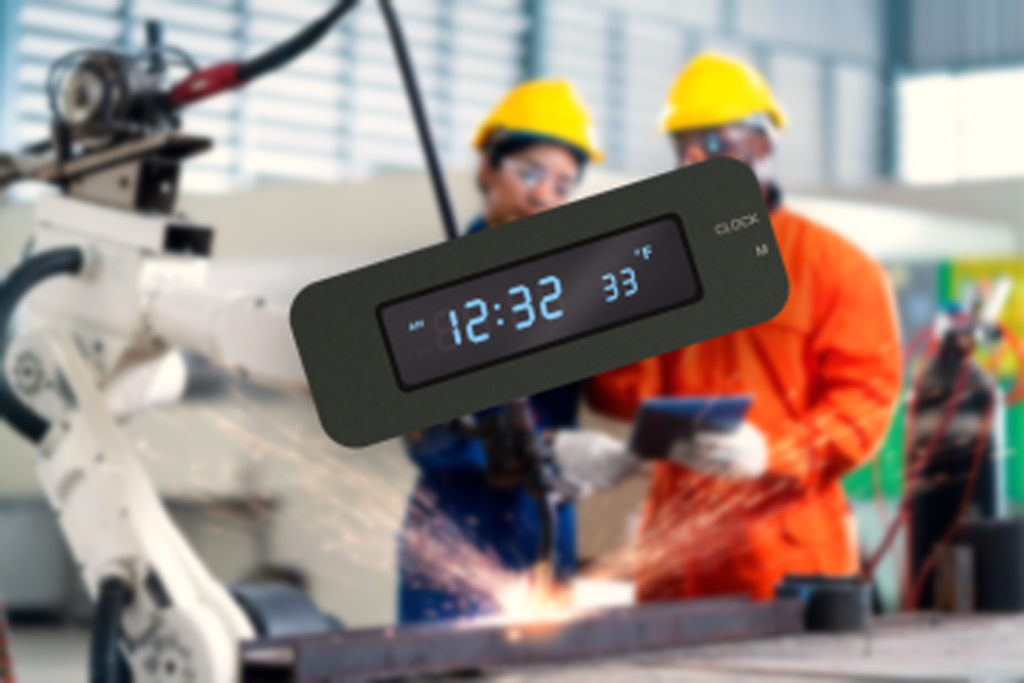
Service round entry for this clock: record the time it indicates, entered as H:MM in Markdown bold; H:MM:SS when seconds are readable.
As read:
**12:32**
